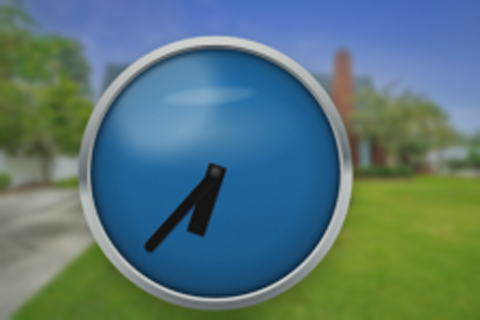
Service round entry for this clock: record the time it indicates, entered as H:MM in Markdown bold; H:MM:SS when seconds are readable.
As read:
**6:37**
